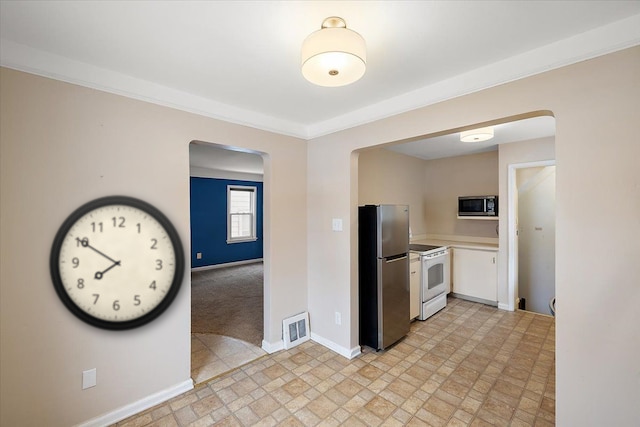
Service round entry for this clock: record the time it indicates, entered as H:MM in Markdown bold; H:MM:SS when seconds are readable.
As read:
**7:50**
